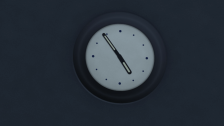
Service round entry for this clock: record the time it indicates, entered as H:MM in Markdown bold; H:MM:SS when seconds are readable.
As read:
**4:54**
